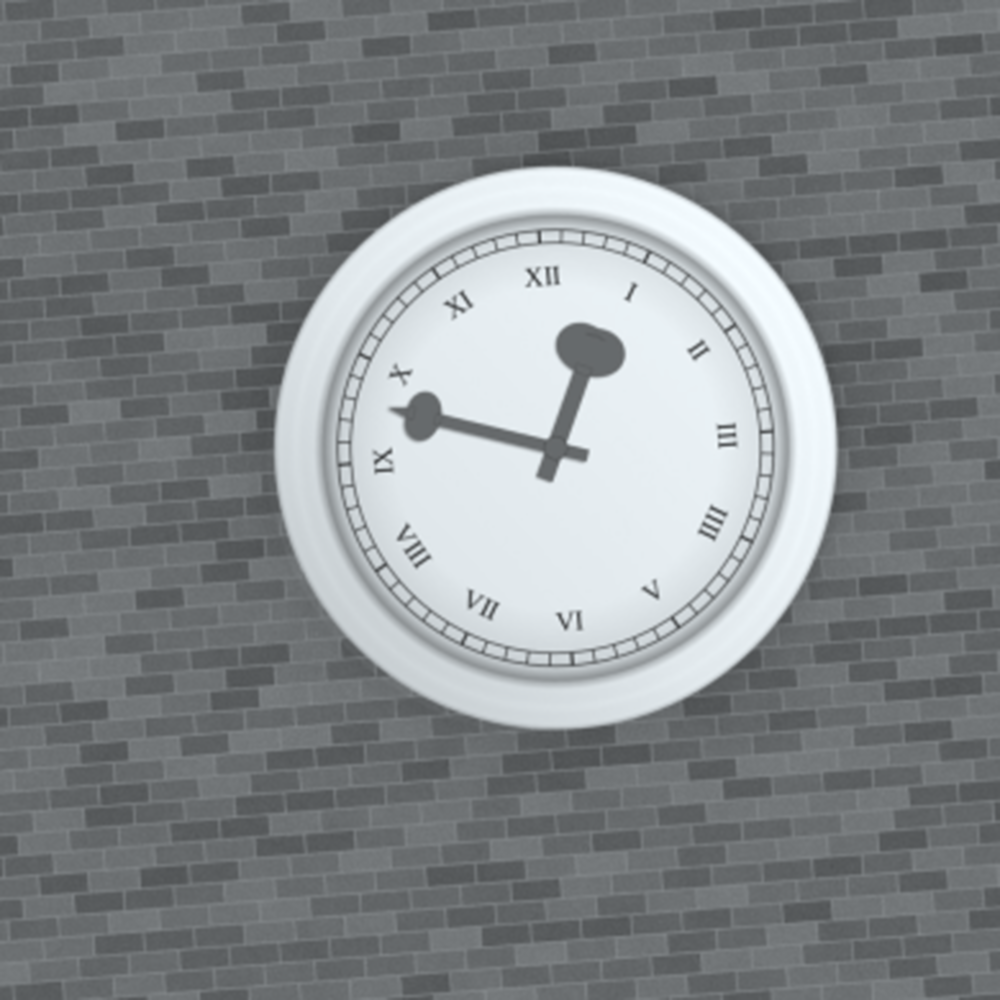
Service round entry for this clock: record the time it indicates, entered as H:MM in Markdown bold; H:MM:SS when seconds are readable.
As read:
**12:48**
